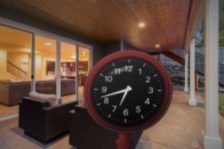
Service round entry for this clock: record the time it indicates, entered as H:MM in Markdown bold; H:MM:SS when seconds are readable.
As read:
**6:42**
